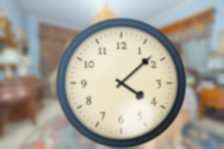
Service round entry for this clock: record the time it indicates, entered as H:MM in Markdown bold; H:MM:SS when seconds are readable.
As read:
**4:08**
